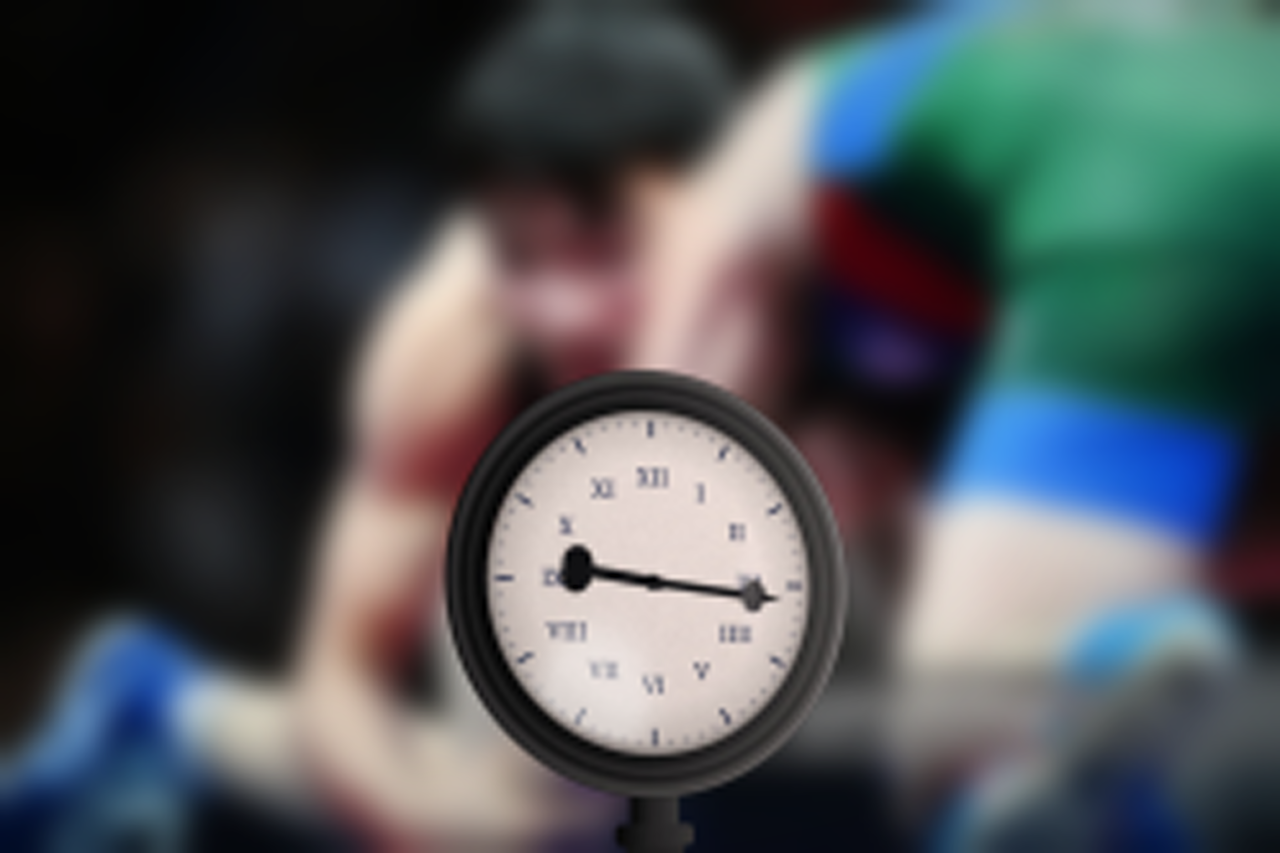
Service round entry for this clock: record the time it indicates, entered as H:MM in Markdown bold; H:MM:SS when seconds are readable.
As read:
**9:16**
